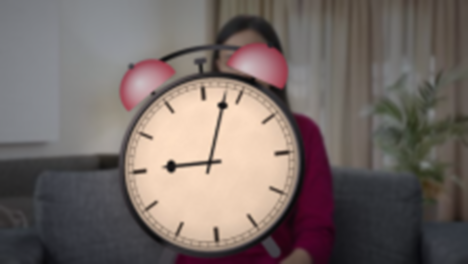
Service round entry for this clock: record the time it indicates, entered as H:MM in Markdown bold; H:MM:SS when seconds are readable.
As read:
**9:03**
